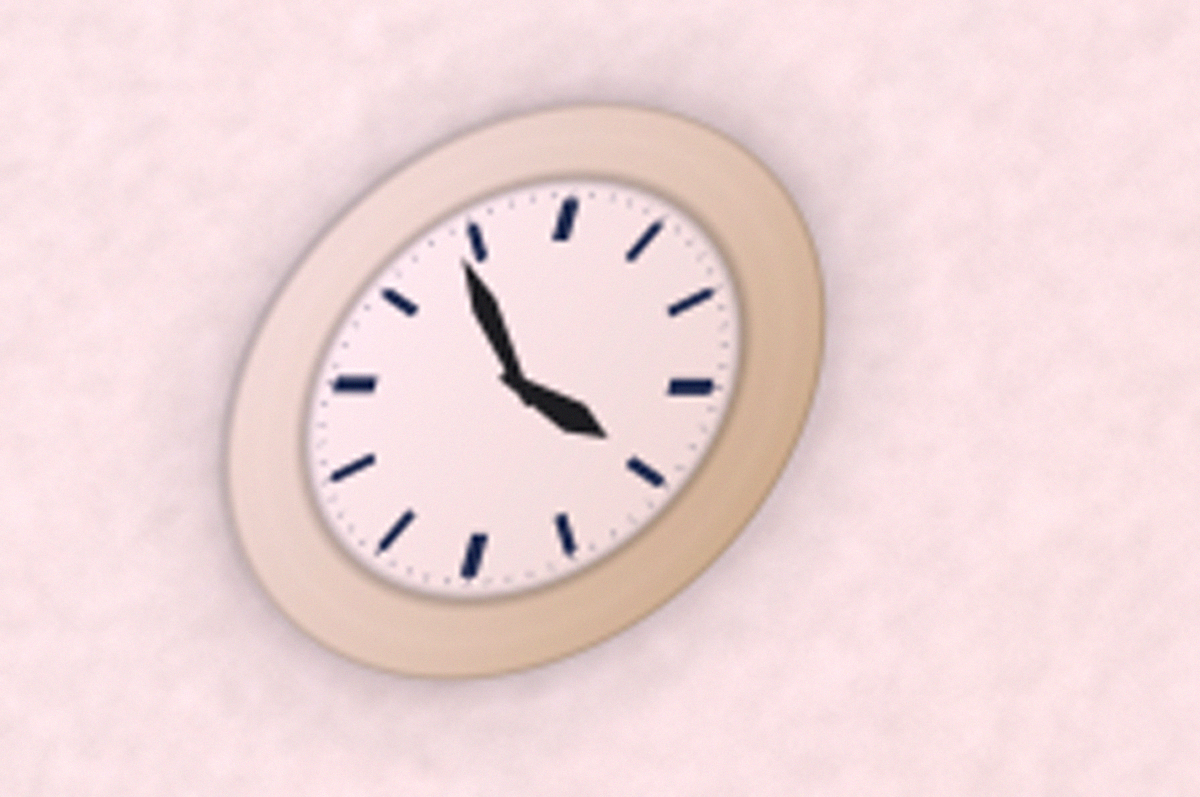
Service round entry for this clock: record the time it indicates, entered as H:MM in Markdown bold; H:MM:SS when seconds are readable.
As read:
**3:54**
